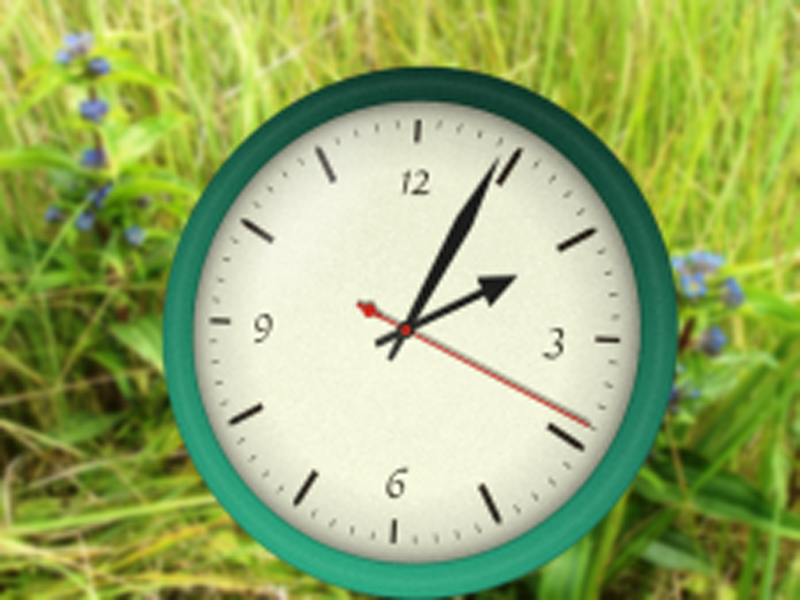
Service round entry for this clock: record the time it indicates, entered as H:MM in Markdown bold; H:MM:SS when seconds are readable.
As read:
**2:04:19**
